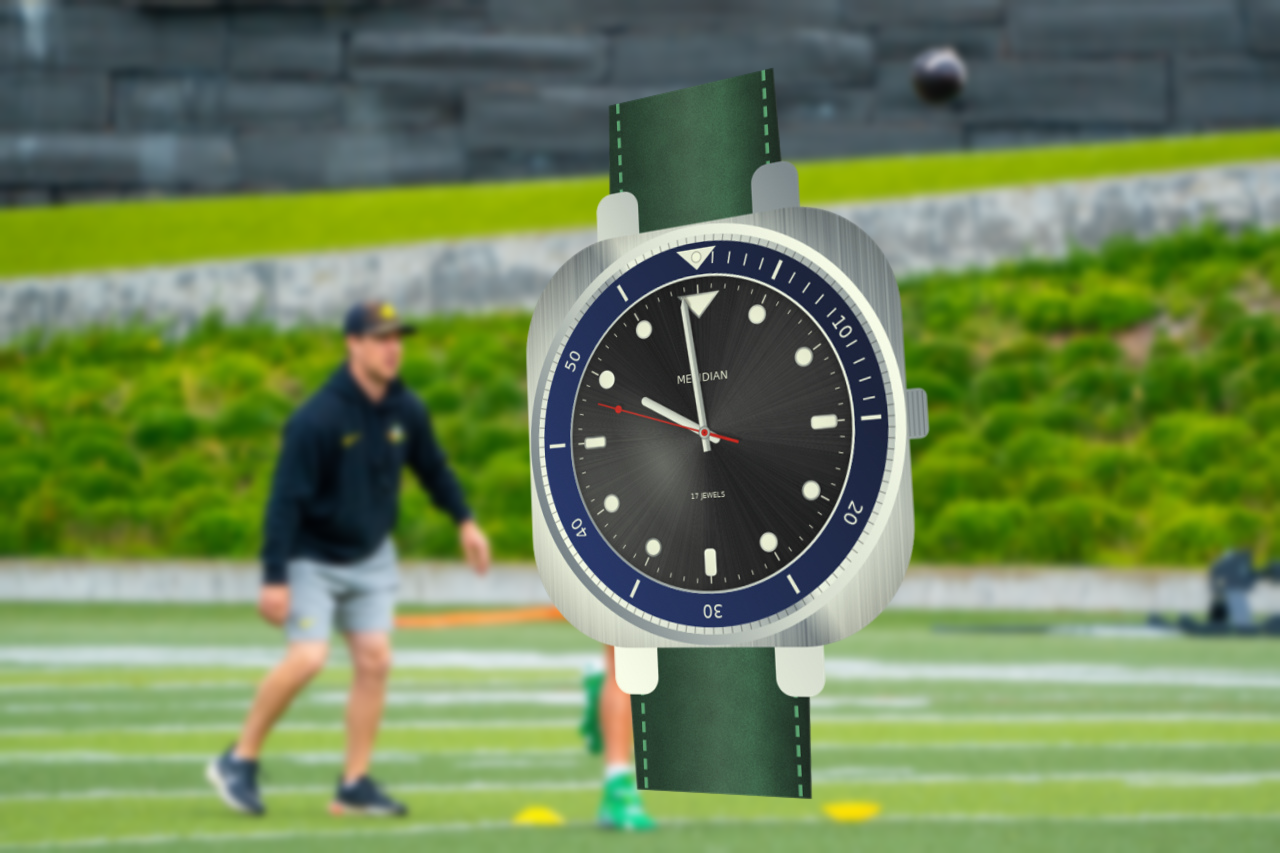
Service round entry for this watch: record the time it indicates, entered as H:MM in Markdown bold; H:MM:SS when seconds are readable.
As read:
**9:58:48**
